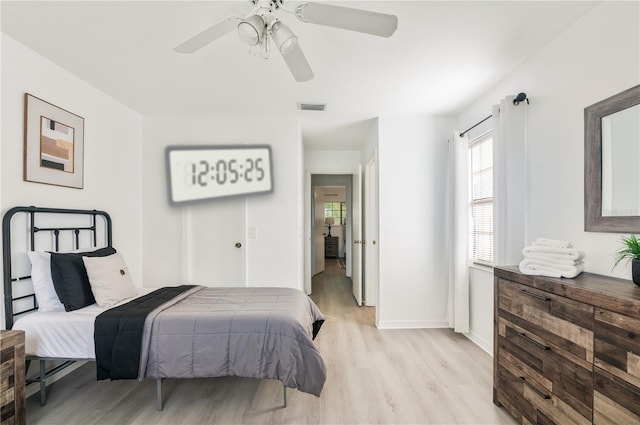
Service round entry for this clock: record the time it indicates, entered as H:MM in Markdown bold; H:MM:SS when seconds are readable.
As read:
**12:05:25**
